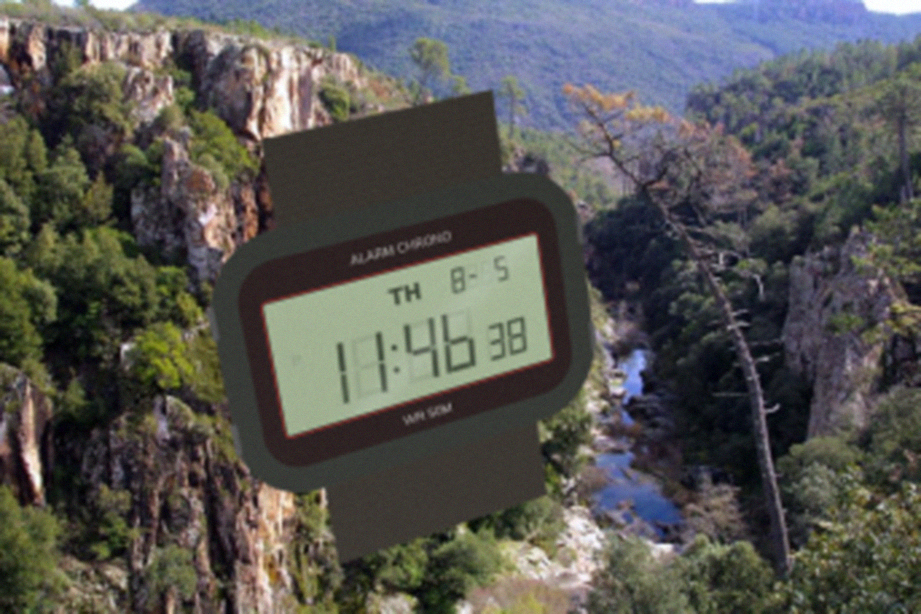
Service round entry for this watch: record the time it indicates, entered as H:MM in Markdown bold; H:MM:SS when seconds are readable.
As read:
**11:46:38**
